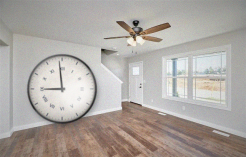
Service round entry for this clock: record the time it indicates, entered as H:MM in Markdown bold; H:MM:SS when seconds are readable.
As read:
**8:59**
